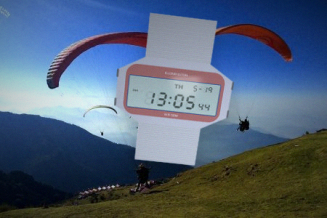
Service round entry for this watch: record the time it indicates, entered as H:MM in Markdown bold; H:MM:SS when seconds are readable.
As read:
**13:05:44**
